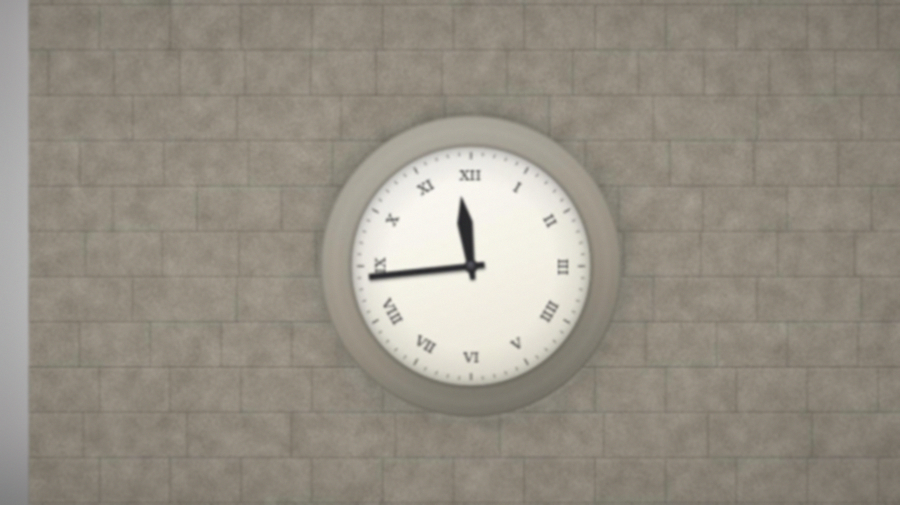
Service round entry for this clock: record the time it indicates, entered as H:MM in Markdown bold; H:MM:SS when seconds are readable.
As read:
**11:44**
